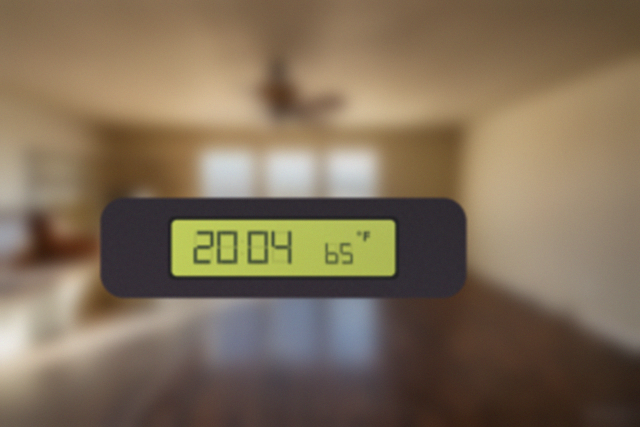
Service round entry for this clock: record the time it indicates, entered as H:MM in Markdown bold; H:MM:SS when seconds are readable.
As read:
**20:04**
